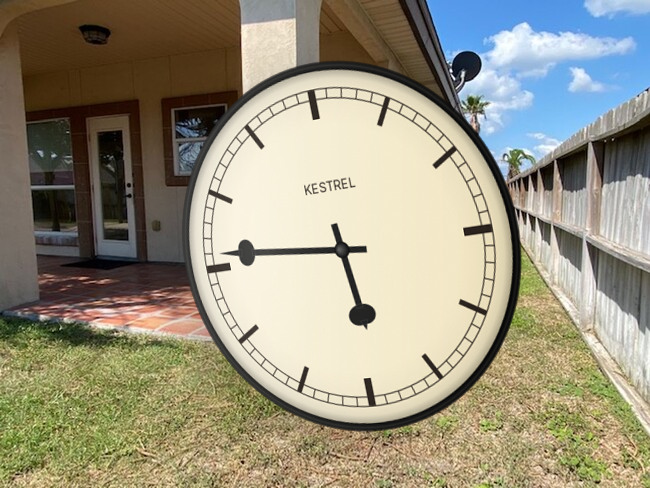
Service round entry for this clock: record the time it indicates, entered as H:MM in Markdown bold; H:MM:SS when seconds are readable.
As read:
**5:46**
